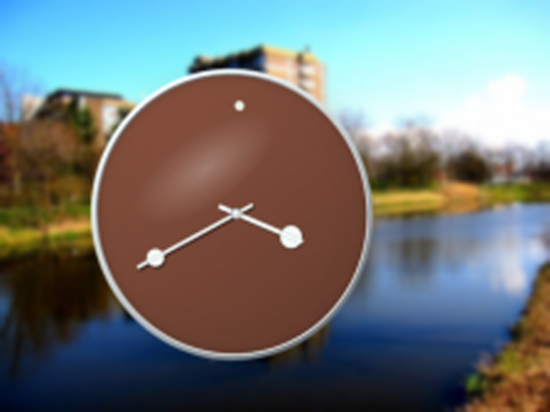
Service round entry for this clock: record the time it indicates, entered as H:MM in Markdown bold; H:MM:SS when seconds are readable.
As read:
**3:40**
